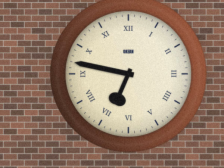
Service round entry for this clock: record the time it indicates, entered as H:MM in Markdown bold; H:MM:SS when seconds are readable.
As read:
**6:47**
